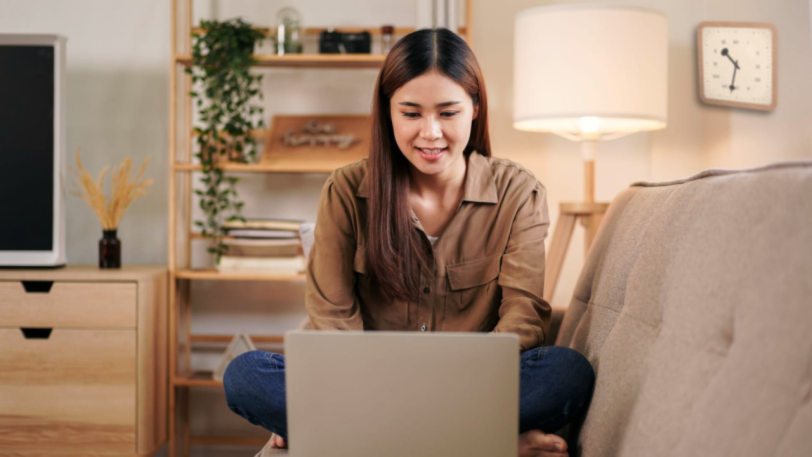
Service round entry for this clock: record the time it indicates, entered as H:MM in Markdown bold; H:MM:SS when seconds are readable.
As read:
**10:32**
